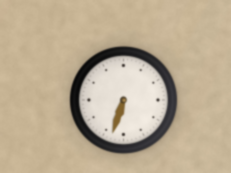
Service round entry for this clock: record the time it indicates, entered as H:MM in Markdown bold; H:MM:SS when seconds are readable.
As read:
**6:33**
